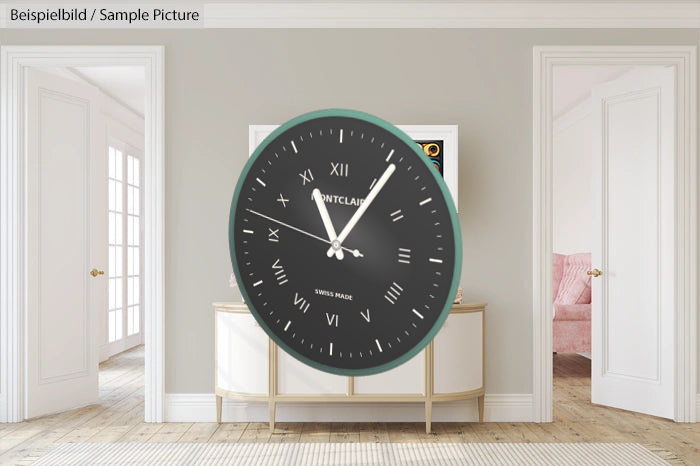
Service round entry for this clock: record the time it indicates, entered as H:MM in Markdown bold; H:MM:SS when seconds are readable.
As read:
**11:05:47**
